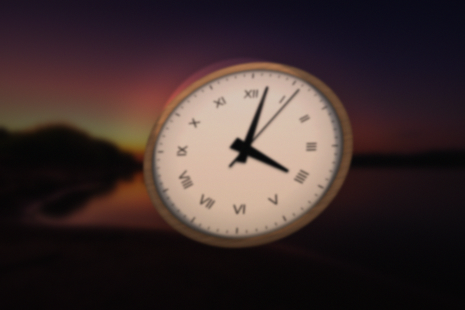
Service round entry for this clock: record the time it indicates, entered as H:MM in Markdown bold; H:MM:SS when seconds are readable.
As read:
**4:02:06**
